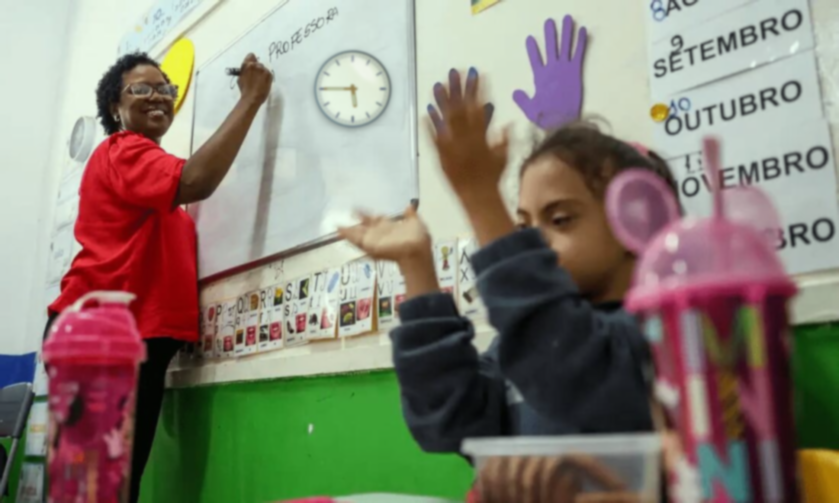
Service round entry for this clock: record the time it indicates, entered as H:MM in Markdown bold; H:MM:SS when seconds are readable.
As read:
**5:45**
